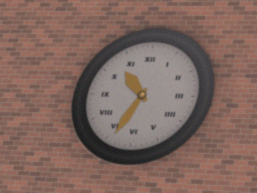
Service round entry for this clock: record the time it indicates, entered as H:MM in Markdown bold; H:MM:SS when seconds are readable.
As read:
**10:34**
